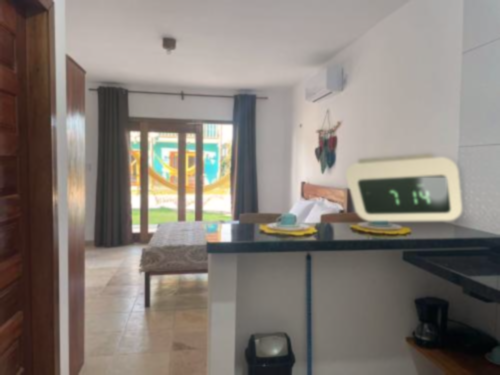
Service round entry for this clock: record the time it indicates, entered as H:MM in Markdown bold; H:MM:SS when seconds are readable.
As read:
**7:14**
